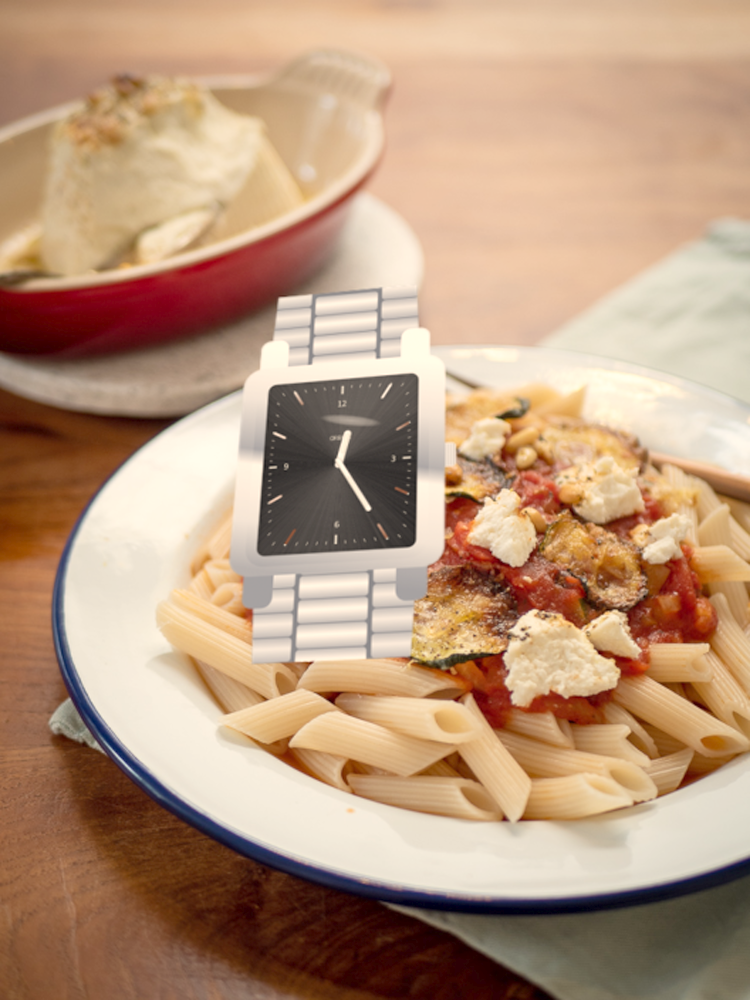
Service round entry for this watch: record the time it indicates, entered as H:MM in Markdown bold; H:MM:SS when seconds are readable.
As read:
**12:25**
